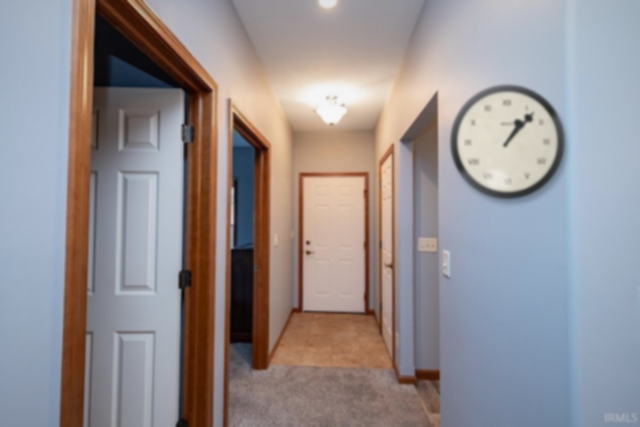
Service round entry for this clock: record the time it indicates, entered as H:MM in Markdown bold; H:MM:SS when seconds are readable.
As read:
**1:07**
